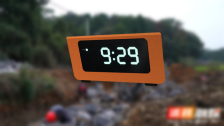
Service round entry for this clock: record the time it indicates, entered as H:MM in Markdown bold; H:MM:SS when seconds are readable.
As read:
**9:29**
